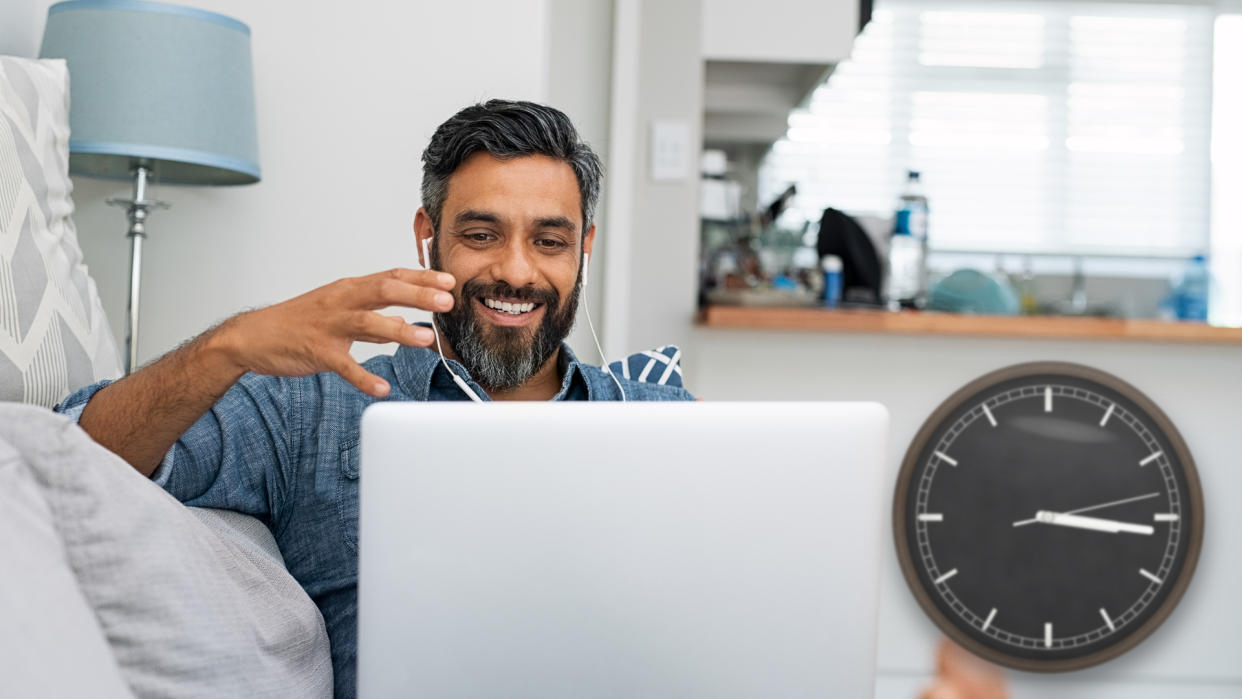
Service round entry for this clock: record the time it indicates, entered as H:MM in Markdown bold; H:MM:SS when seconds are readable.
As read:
**3:16:13**
